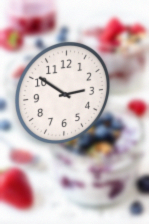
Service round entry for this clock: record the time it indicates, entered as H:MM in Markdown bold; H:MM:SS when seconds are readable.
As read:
**2:51**
